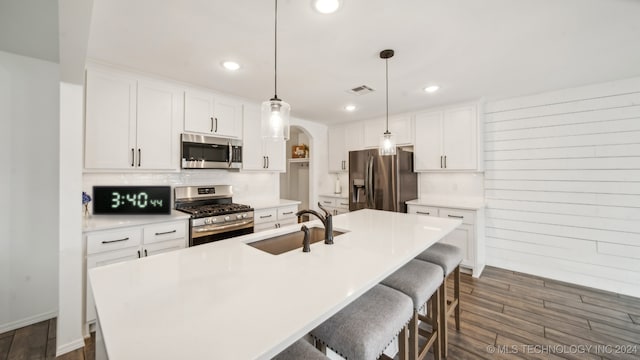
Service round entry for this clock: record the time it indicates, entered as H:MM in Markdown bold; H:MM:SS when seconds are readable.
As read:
**3:40**
